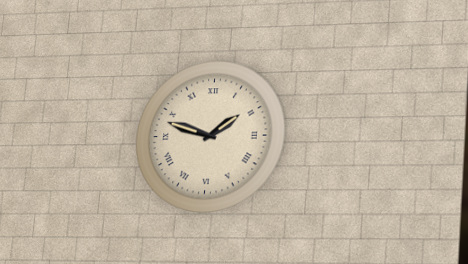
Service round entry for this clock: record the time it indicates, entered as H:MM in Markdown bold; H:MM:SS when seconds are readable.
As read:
**1:48**
